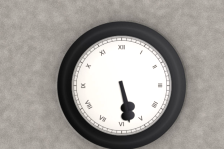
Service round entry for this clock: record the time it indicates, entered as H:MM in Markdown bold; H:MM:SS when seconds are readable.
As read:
**5:28**
